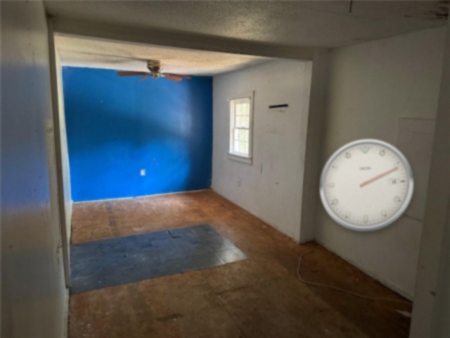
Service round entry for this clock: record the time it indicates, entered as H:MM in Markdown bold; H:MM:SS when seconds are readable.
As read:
**2:11**
